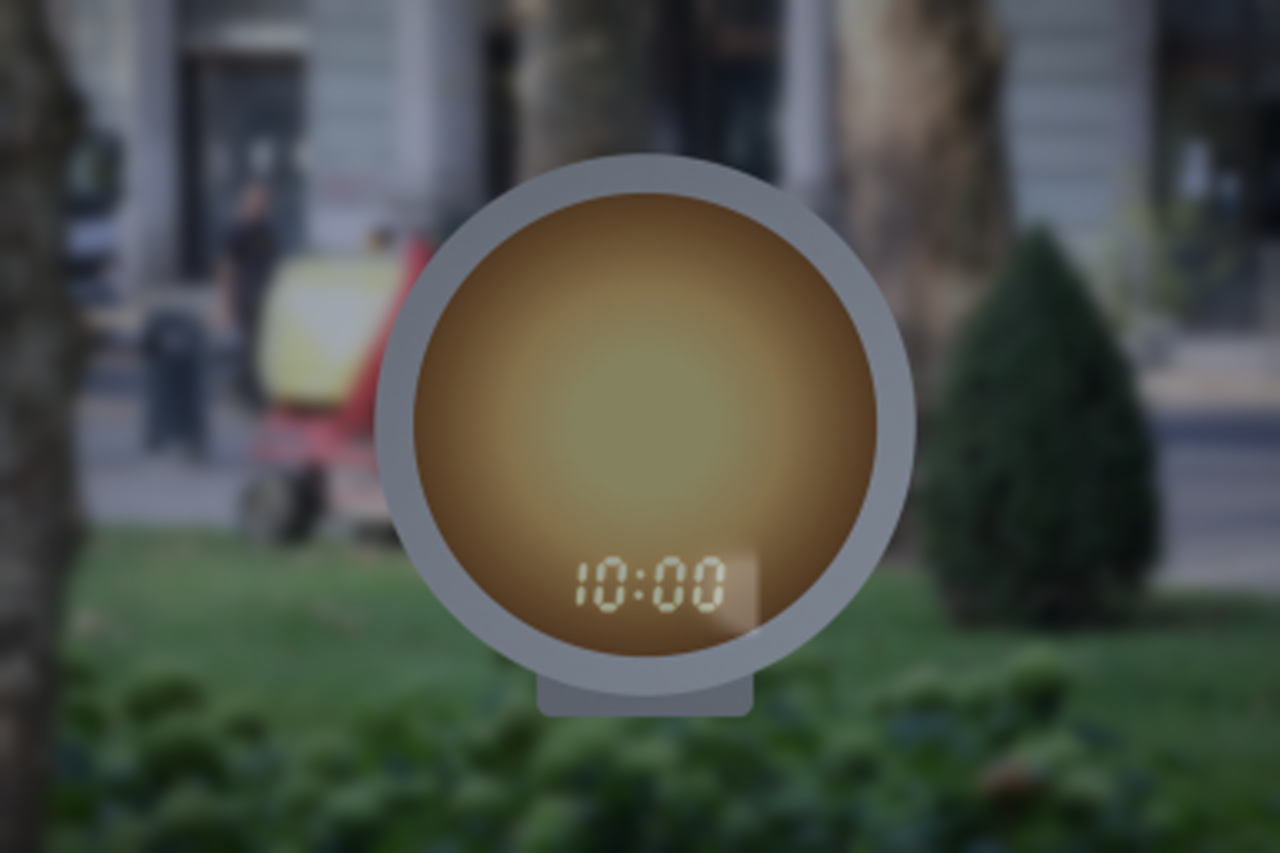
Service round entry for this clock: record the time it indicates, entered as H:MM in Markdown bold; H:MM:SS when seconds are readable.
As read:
**10:00**
